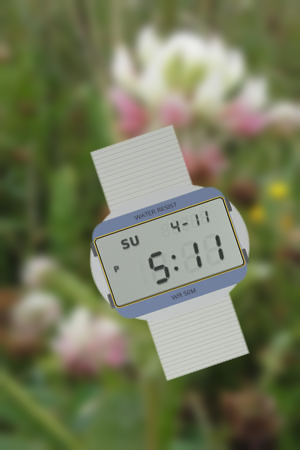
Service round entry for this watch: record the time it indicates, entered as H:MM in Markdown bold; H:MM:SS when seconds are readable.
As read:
**5:11**
